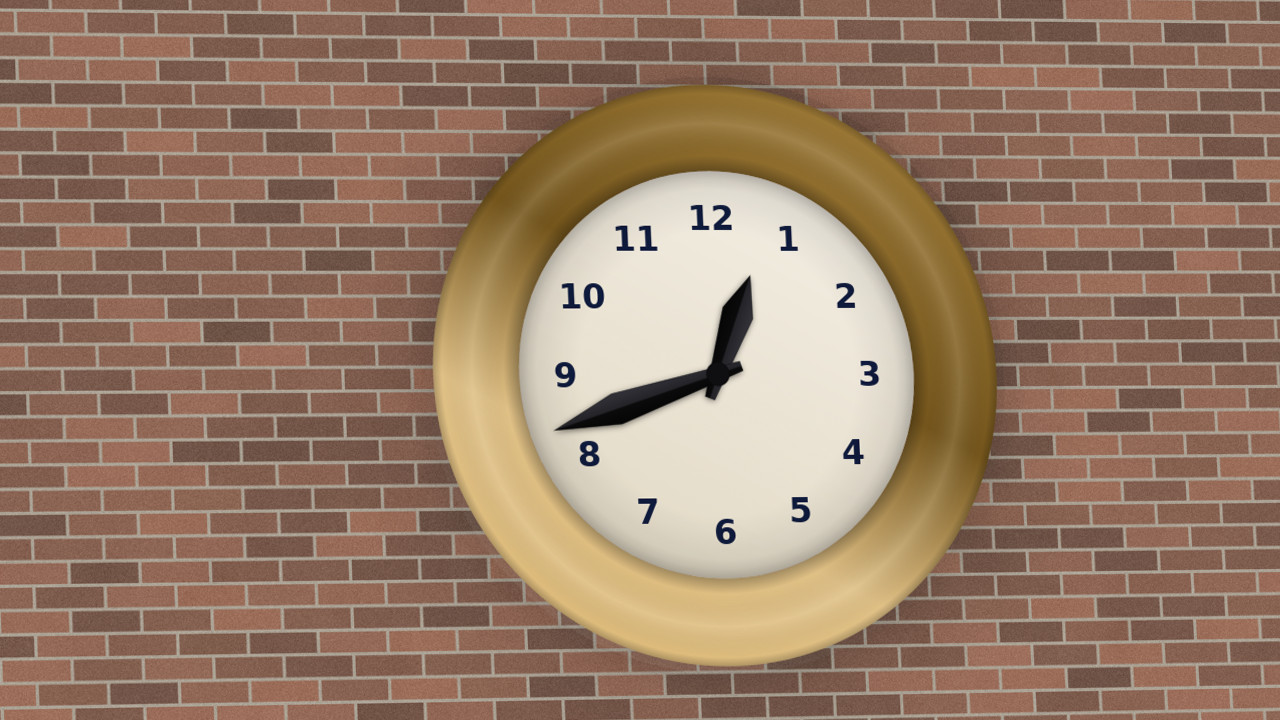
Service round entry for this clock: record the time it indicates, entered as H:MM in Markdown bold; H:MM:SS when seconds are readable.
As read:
**12:42**
